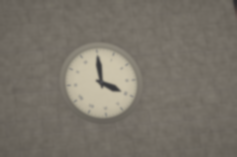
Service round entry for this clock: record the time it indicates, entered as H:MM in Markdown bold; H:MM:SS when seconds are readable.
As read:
**4:00**
